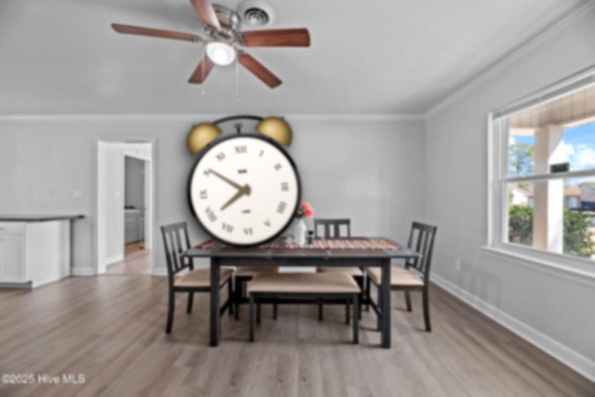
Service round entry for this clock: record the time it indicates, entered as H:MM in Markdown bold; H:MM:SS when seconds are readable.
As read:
**7:51**
